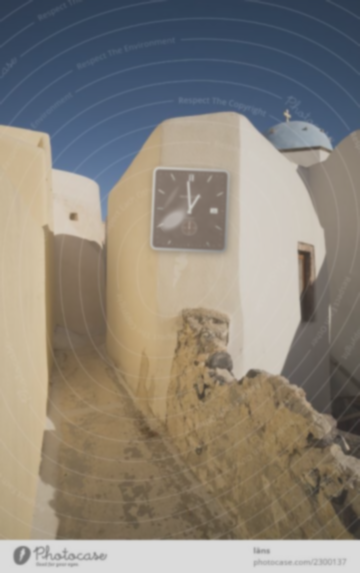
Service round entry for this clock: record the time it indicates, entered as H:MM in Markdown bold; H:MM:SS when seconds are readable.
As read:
**12:59**
